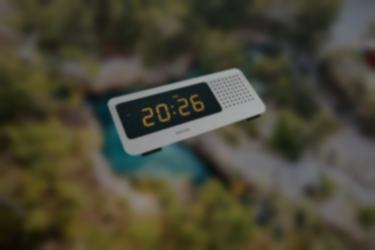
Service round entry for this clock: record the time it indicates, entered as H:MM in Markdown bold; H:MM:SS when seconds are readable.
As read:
**20:26**
